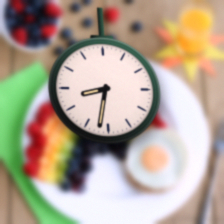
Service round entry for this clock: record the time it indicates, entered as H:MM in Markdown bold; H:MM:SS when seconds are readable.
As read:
**8:32**
